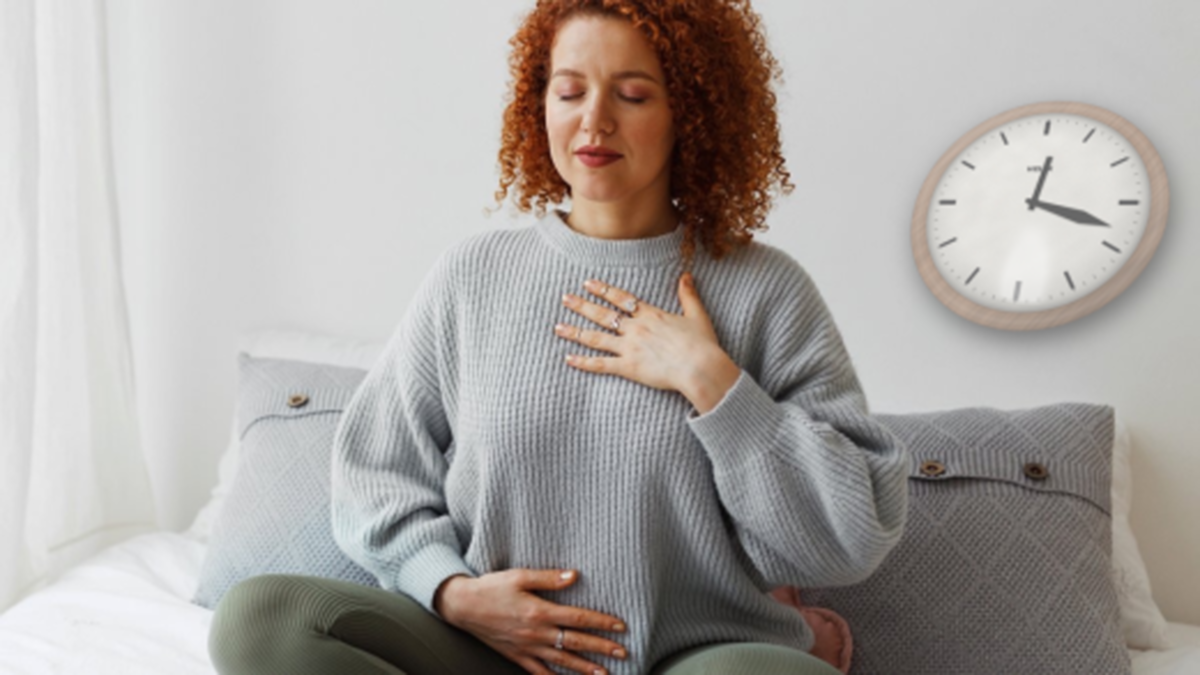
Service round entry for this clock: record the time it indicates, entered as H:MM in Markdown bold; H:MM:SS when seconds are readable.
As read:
**12:18**
